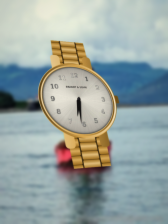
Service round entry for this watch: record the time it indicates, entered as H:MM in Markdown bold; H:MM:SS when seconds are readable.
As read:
**6:31**
